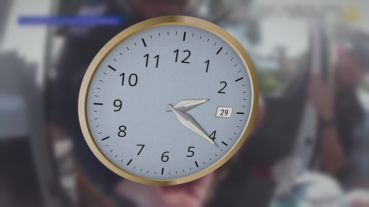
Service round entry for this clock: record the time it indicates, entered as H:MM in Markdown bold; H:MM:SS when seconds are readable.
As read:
**2:21**
